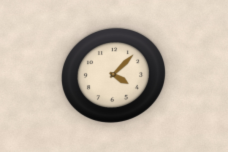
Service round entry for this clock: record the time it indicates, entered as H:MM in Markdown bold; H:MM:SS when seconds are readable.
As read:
**4:07**
